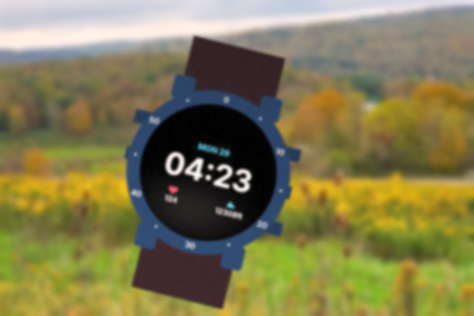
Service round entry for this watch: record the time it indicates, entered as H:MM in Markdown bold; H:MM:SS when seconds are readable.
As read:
**4:23**
